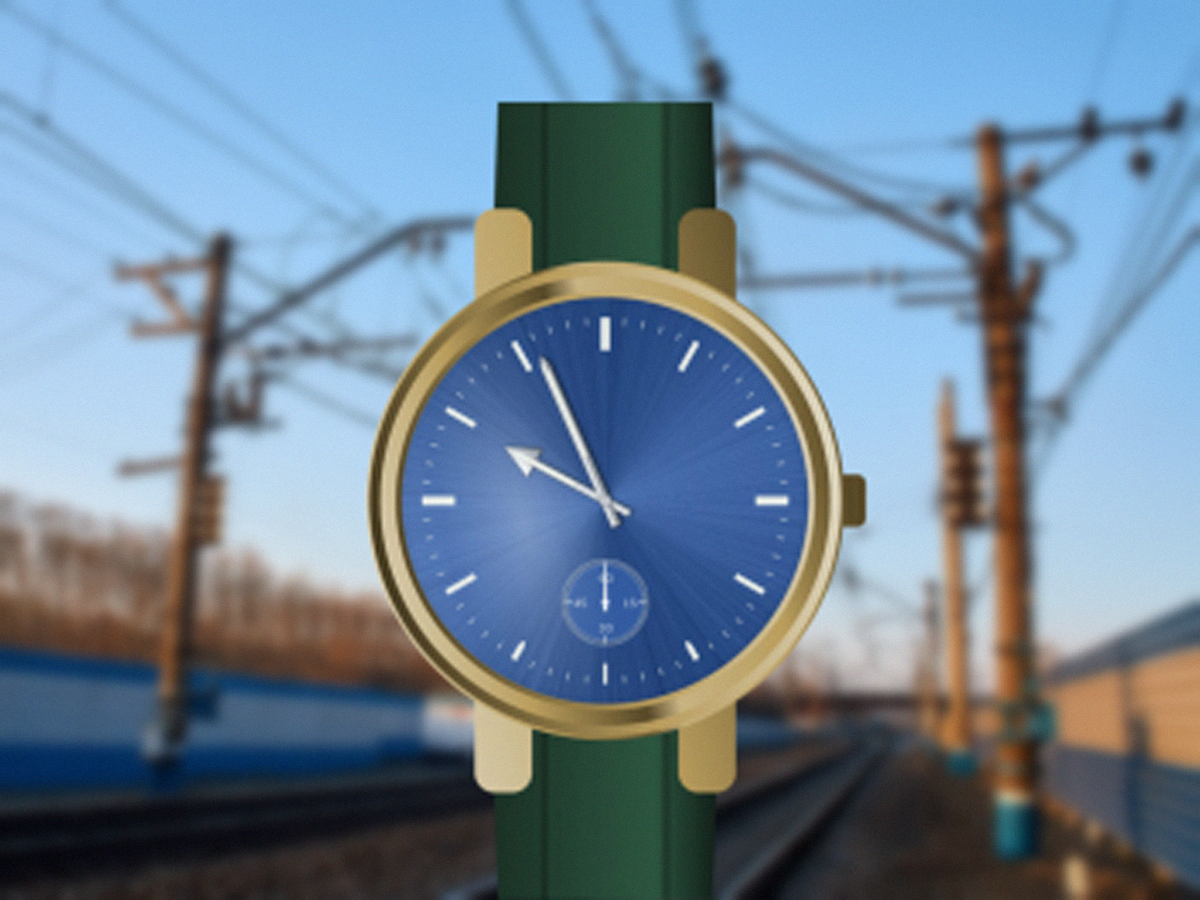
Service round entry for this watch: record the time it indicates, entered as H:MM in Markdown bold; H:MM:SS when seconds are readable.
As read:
**9:56**
